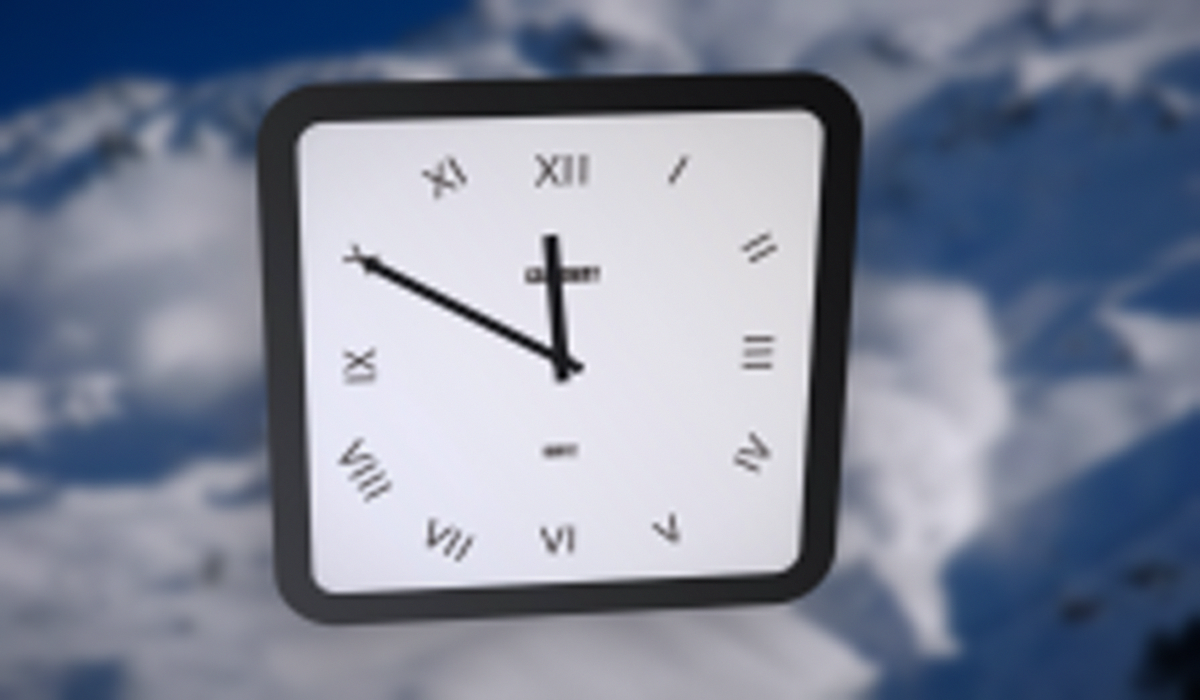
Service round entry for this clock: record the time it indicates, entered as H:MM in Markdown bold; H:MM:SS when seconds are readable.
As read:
**11:50**
